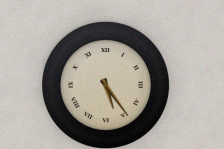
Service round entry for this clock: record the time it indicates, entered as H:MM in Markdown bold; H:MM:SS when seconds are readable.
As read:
**5:24**
